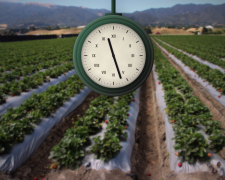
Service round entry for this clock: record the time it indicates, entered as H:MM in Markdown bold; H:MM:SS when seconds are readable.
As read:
**11:27**
